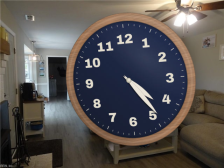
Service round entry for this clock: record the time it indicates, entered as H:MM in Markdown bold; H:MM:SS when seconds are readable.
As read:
**4:24**
